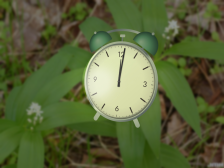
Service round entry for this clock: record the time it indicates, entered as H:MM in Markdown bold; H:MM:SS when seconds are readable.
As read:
**12:01**
